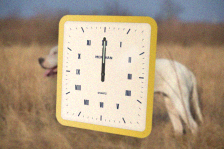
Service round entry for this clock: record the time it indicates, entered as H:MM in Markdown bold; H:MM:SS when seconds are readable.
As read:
**12:00**
